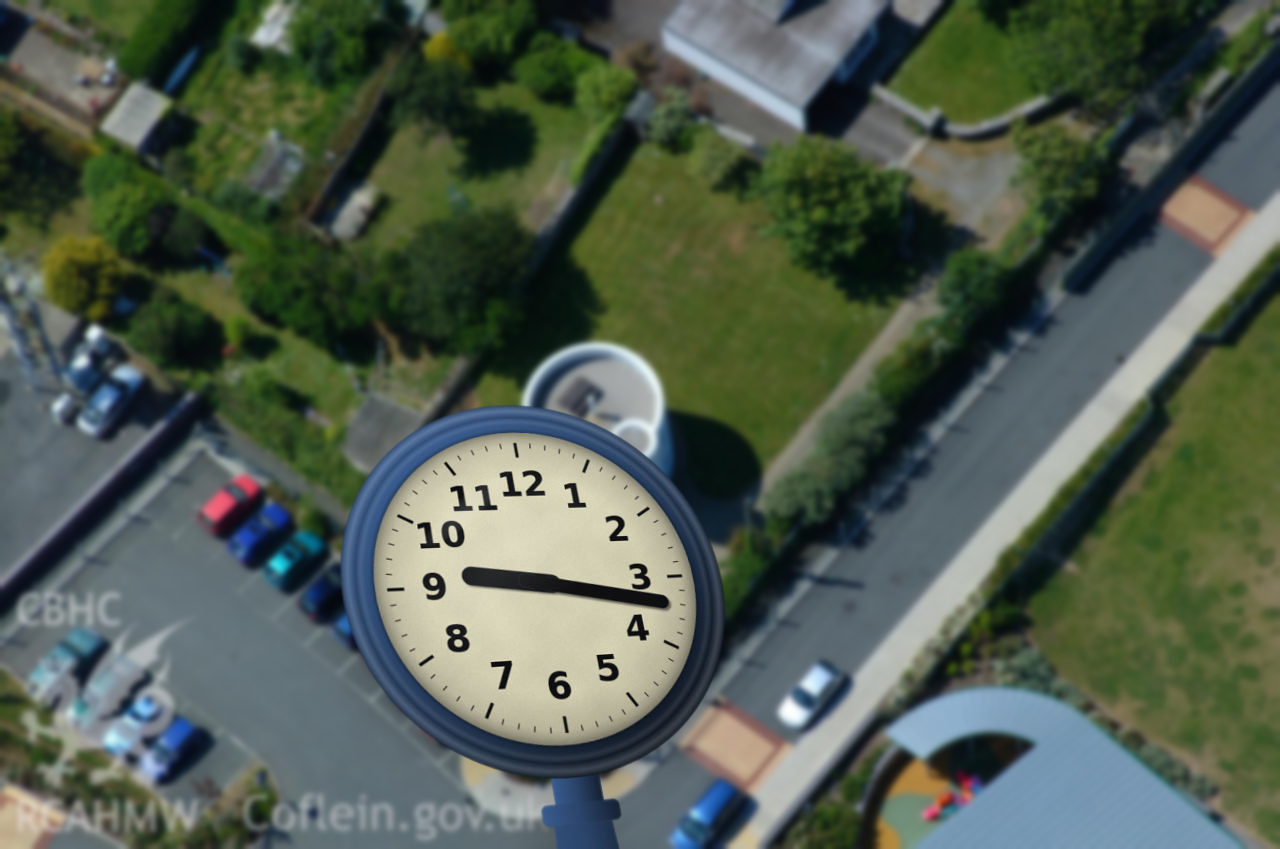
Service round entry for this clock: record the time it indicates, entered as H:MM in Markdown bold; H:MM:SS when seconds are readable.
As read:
**9:17**
